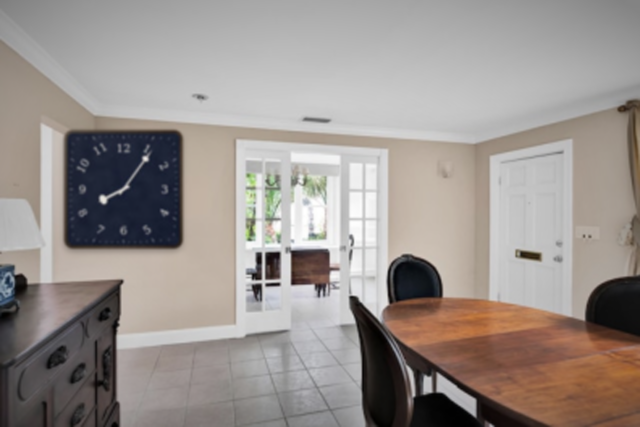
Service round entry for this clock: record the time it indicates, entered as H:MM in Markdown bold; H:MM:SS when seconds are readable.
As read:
**8:06**
